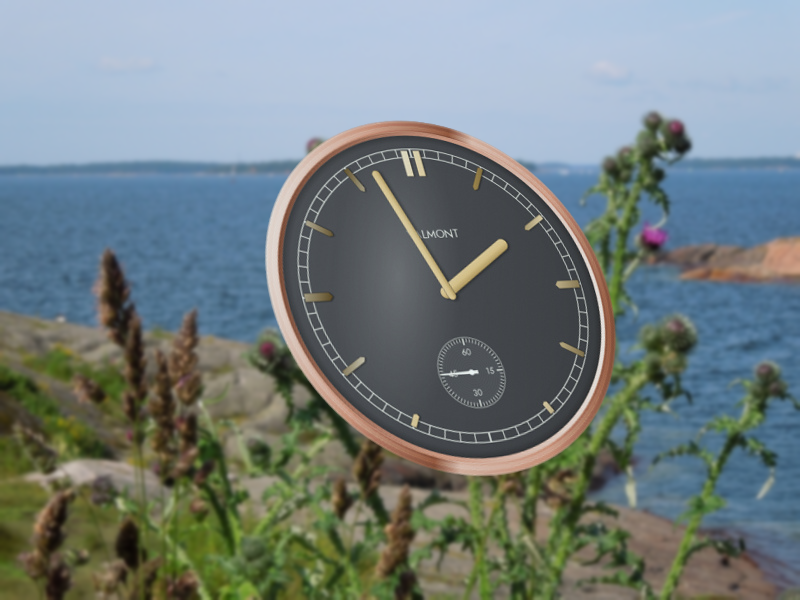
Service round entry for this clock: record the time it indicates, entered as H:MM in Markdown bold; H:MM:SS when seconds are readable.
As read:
**1:56:45**
